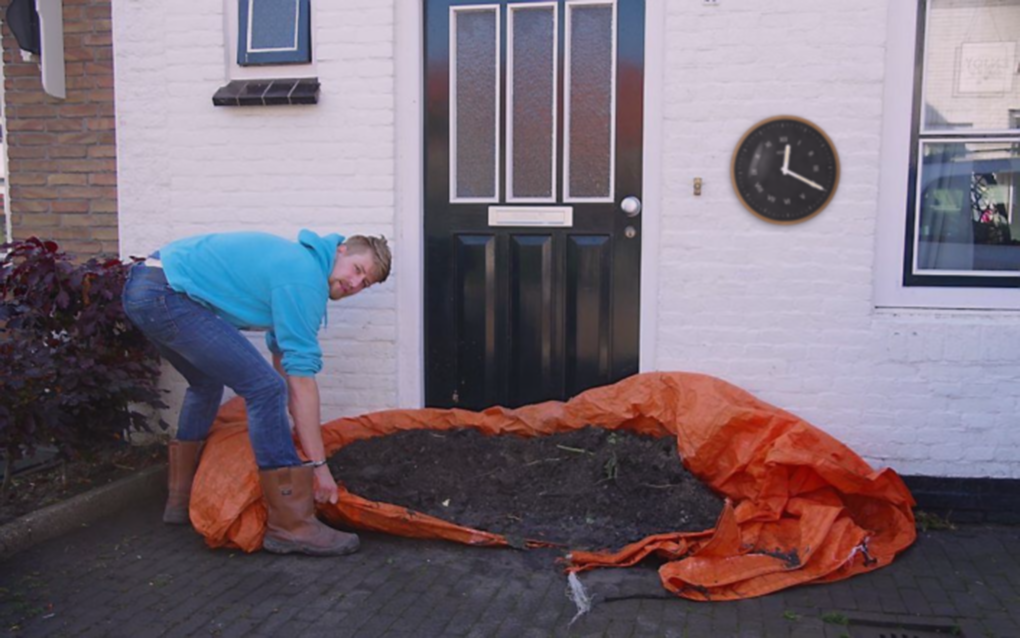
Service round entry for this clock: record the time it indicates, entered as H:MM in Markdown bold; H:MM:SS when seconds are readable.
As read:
**12:20**
